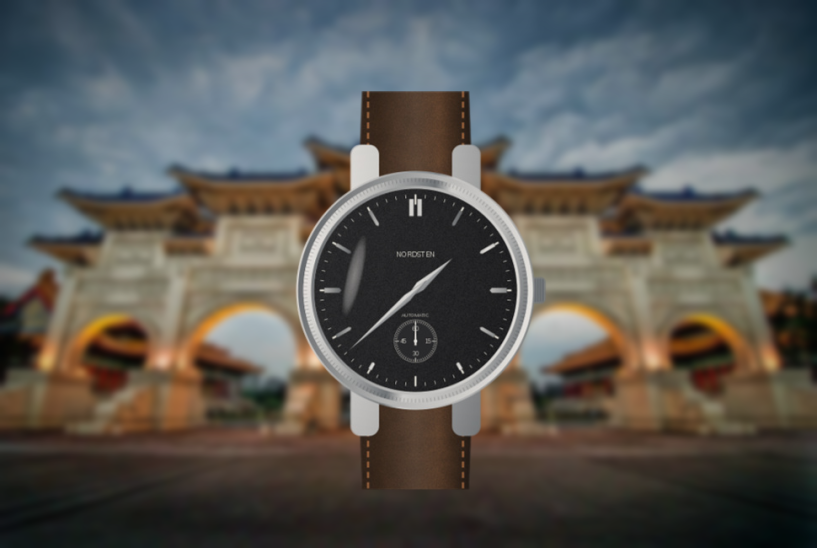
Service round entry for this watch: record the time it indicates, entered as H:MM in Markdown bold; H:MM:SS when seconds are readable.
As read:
**1:38**
